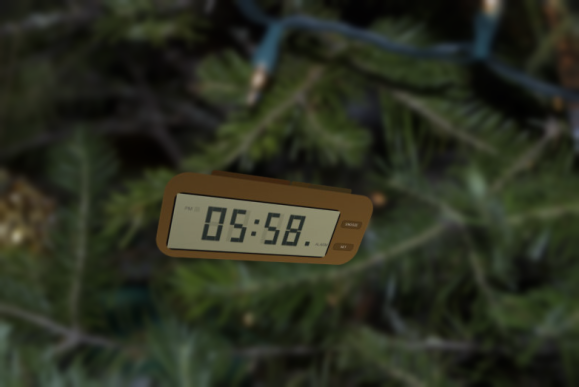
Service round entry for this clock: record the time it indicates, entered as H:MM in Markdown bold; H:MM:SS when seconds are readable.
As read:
**5:58**
